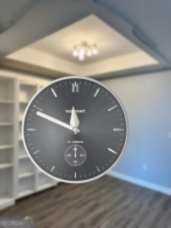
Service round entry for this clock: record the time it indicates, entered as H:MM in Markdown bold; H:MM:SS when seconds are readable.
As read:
**11:49**
